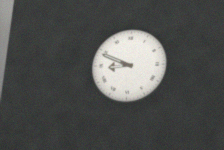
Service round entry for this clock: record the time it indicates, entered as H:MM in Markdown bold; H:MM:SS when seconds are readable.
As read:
**8:49**
